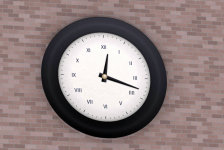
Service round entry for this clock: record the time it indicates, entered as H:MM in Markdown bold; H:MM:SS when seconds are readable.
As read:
**12:18**
